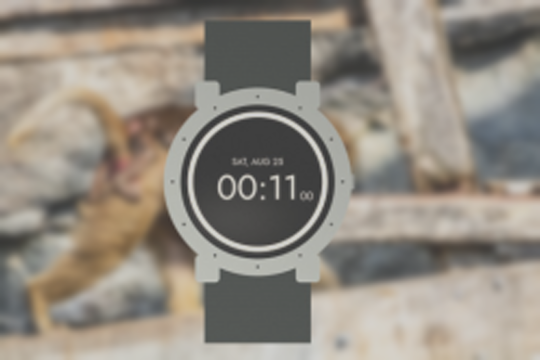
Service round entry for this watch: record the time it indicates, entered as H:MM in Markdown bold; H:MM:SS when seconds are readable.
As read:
**0:11**
